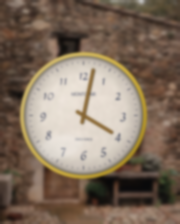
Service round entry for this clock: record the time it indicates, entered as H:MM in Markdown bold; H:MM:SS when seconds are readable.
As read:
**4:02**
